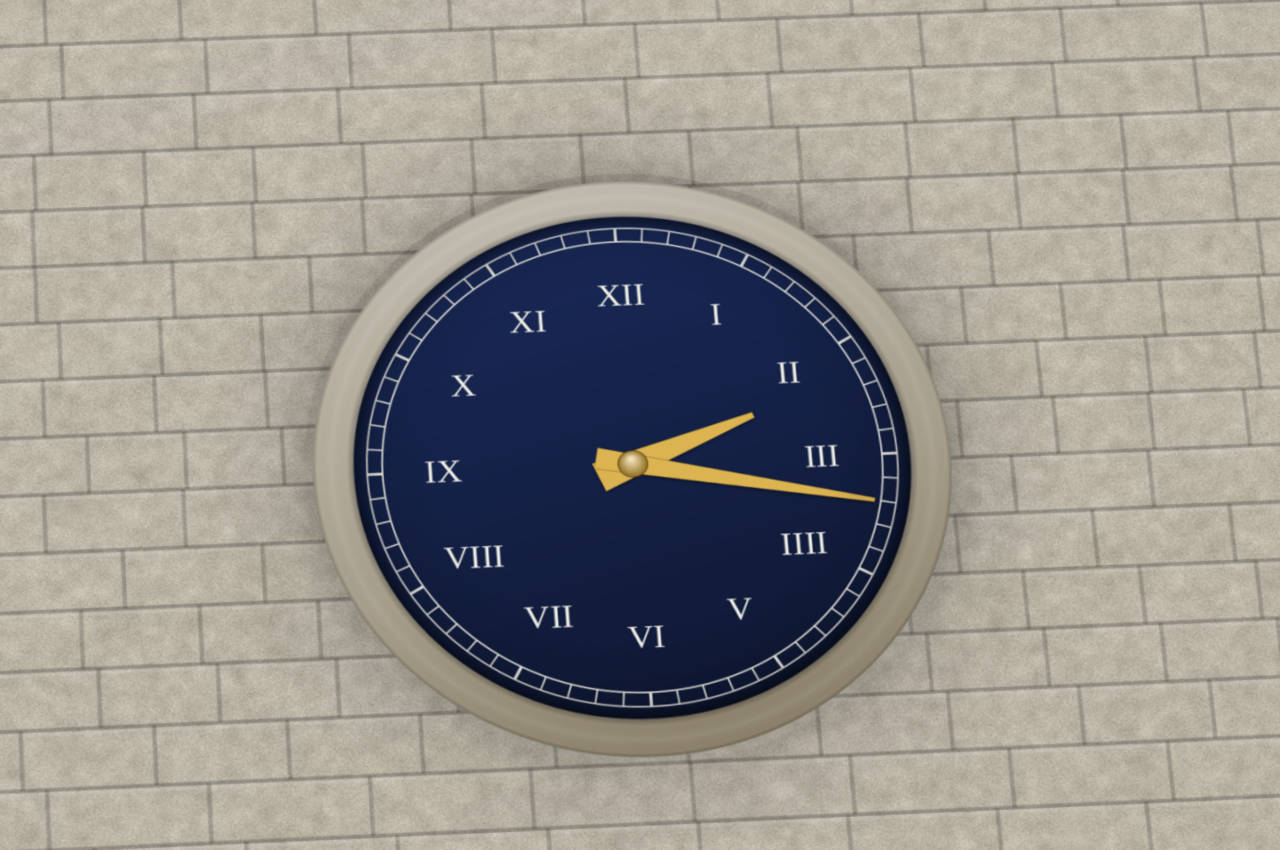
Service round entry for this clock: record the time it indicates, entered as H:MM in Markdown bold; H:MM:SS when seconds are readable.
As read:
**2:17**
